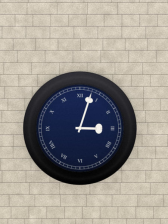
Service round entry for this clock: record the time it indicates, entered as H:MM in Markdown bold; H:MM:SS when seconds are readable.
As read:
**3:03**
